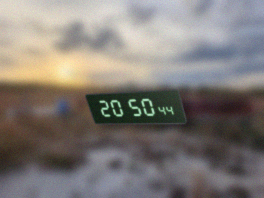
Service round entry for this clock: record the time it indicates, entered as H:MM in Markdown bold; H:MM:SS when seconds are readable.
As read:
**20:50:44**
